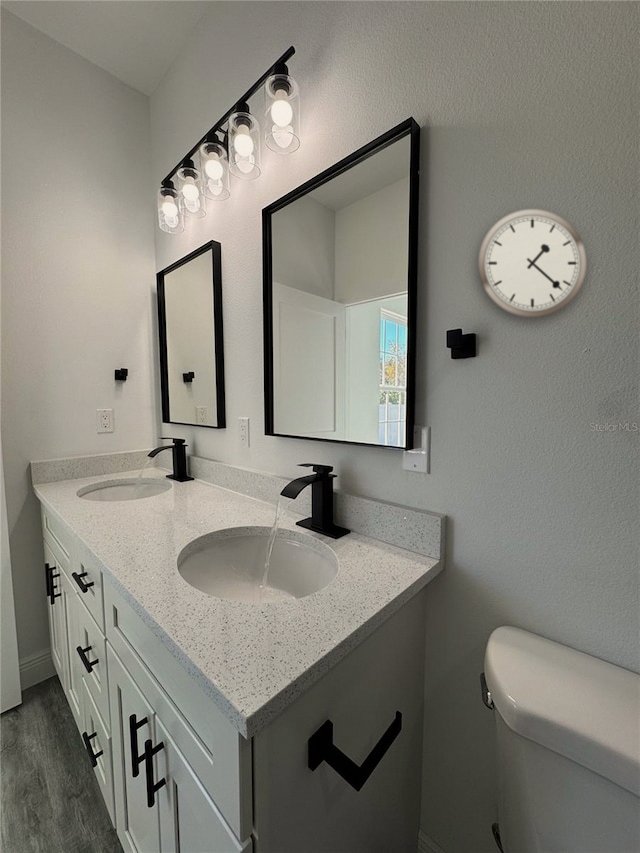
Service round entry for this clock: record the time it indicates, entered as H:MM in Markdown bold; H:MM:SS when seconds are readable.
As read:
**1:22**
